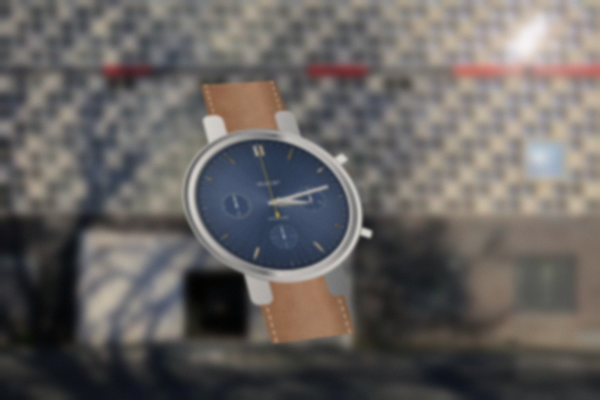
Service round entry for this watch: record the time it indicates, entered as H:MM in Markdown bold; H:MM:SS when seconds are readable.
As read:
**3:13**
